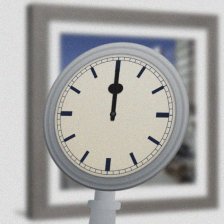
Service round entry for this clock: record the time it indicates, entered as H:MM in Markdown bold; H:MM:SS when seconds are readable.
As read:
**12:00**
